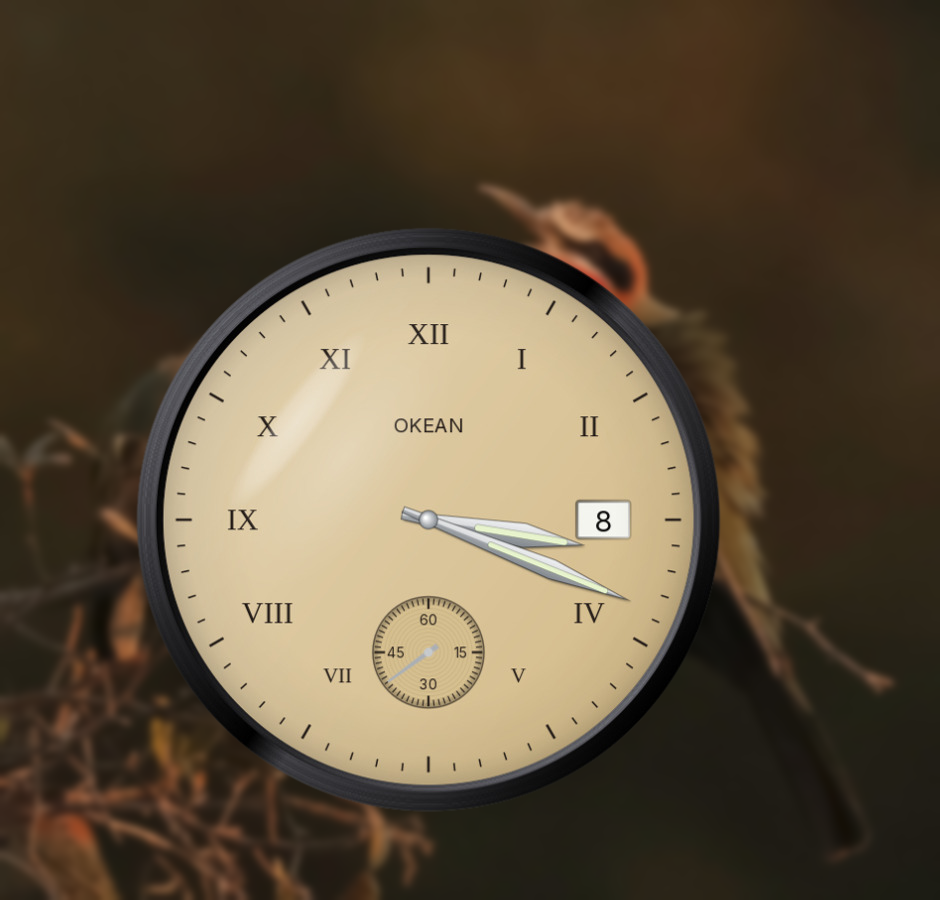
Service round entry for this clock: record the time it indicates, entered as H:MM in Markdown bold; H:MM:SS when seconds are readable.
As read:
**3:18:39**
